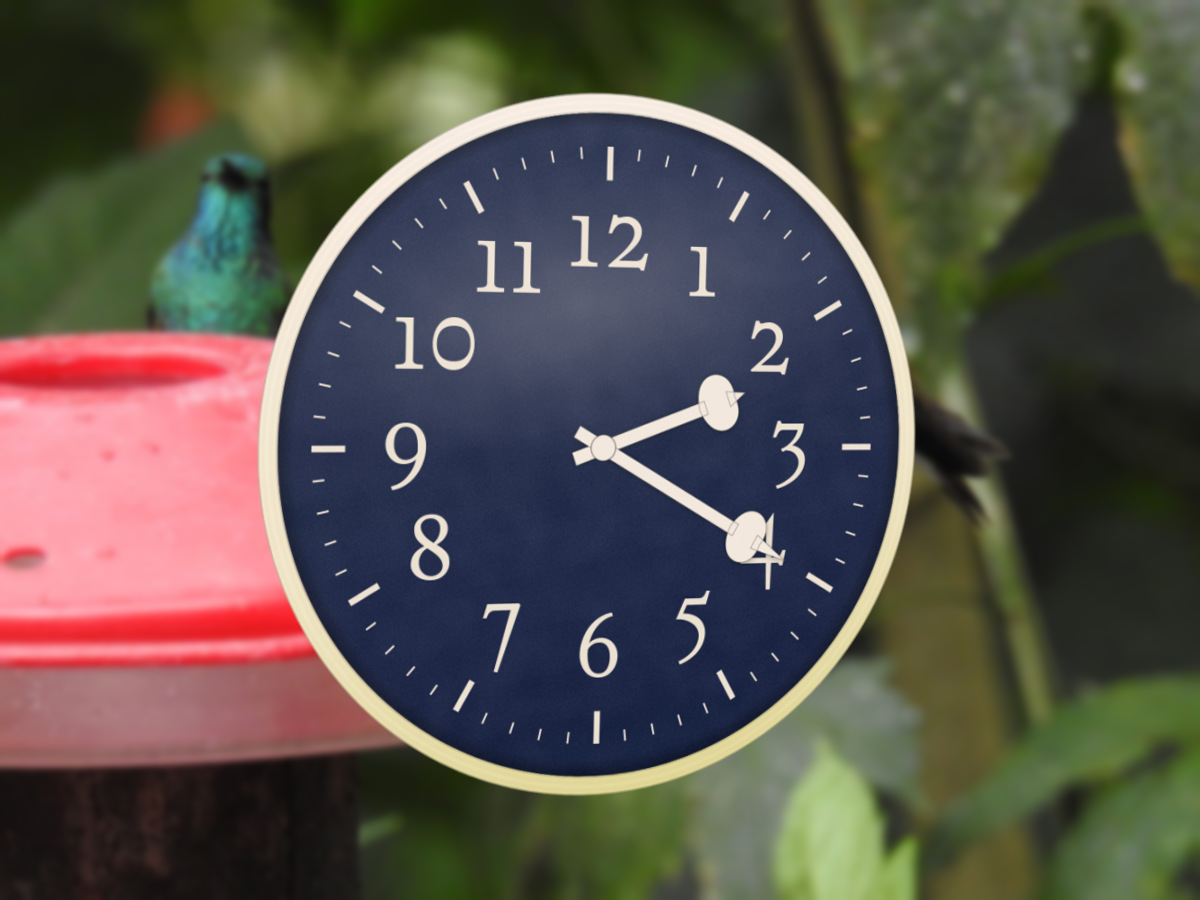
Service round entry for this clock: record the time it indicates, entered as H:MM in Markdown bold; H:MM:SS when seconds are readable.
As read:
**2:20**
